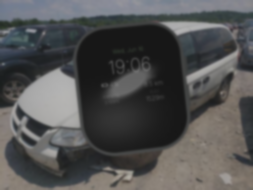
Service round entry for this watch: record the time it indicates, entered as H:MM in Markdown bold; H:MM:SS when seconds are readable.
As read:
**19:06**
